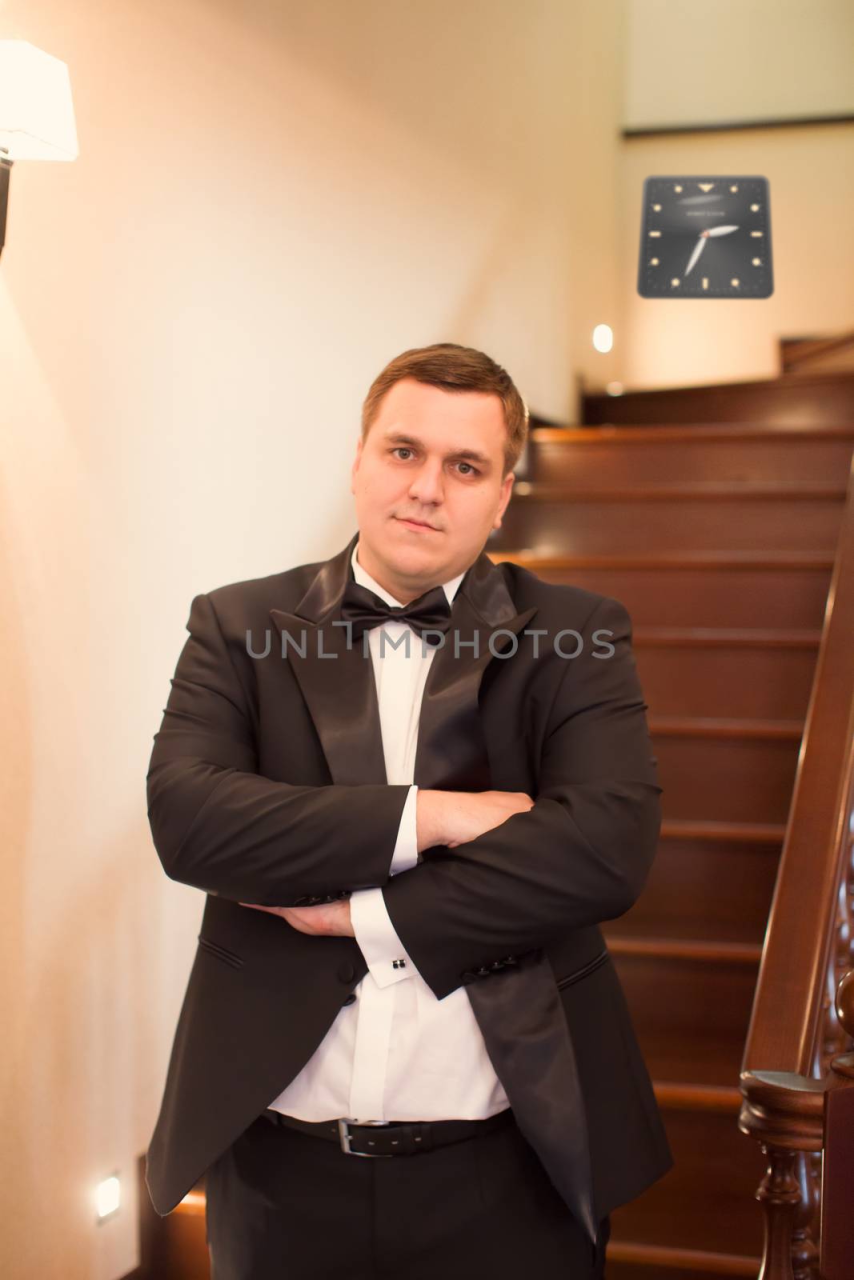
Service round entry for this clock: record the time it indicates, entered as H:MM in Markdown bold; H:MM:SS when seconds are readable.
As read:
**2:34**
